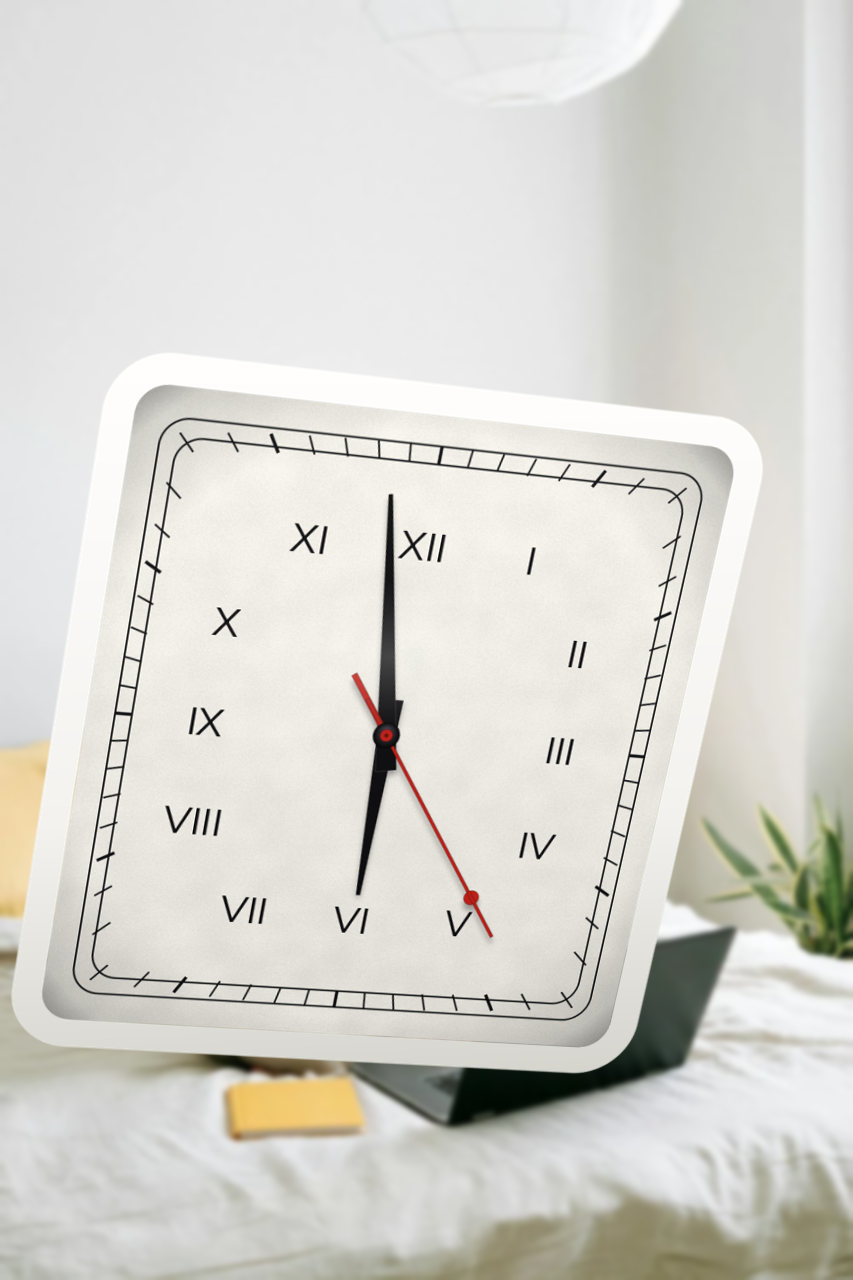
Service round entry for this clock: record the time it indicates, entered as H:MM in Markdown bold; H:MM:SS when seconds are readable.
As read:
**5:58:24**
